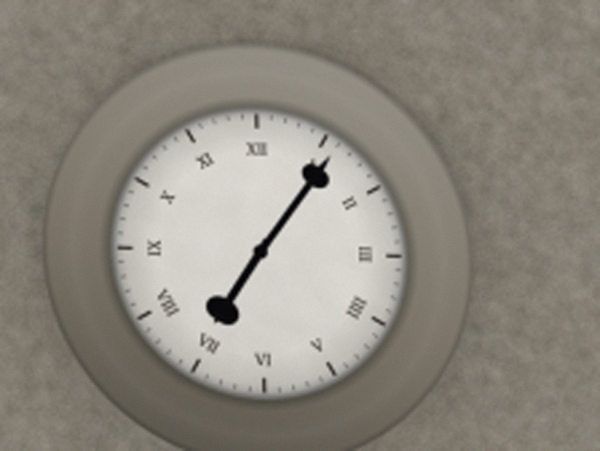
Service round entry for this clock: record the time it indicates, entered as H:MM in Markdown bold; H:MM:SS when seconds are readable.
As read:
**7:06**
